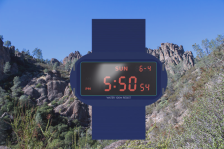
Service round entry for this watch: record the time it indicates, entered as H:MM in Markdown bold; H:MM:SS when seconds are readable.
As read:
**5:50:54**
